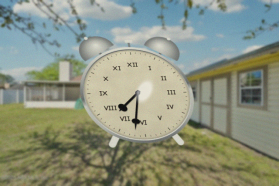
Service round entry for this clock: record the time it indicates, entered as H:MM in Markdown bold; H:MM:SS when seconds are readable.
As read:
**7:32**
